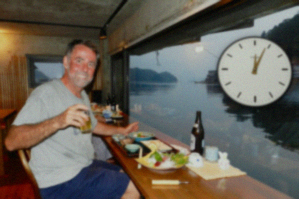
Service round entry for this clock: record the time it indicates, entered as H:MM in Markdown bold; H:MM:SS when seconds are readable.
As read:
**12:04**
